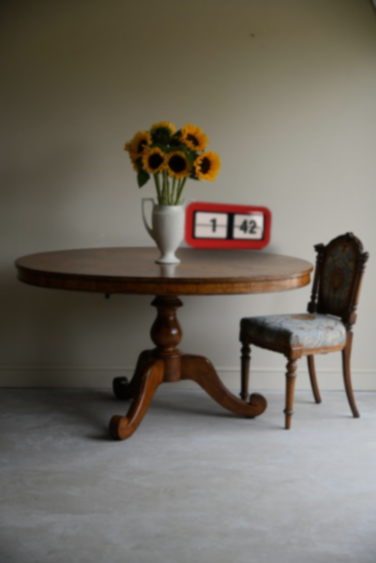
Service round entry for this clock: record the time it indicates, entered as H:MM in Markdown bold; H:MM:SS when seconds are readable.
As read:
**1:42**
